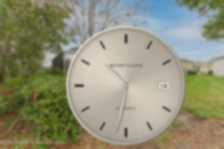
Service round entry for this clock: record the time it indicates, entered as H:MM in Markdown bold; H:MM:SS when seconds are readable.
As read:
**10:32**
